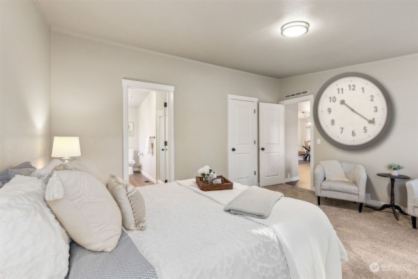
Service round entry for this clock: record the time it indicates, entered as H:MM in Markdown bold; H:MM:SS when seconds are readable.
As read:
**10:21**
